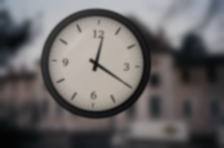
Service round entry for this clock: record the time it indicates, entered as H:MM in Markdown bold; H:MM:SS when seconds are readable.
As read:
**12:20**
